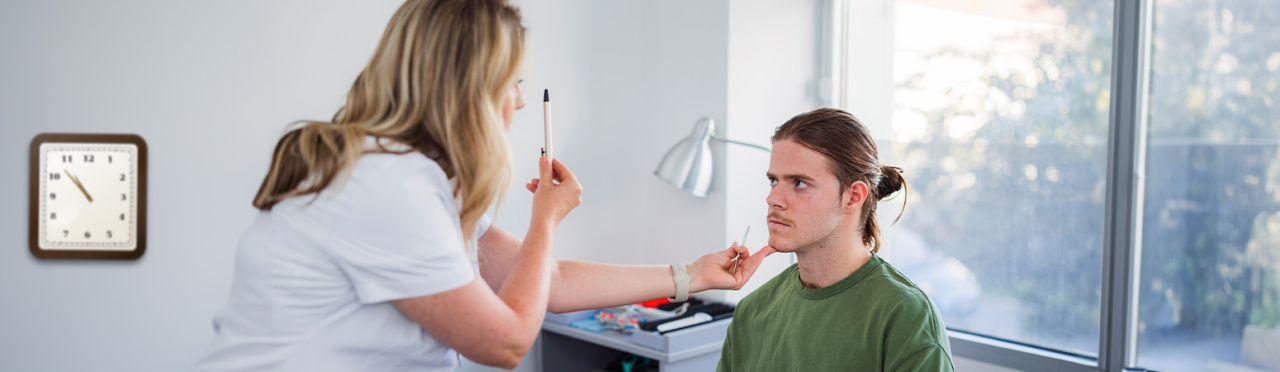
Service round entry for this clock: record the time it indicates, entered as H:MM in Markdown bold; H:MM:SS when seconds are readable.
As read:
**10:53**
